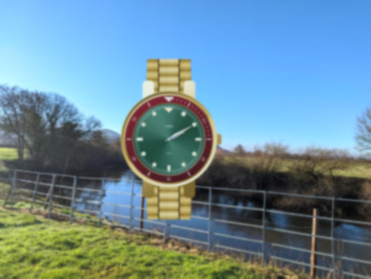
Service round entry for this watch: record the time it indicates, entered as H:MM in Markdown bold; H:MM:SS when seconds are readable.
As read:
**2:10**
